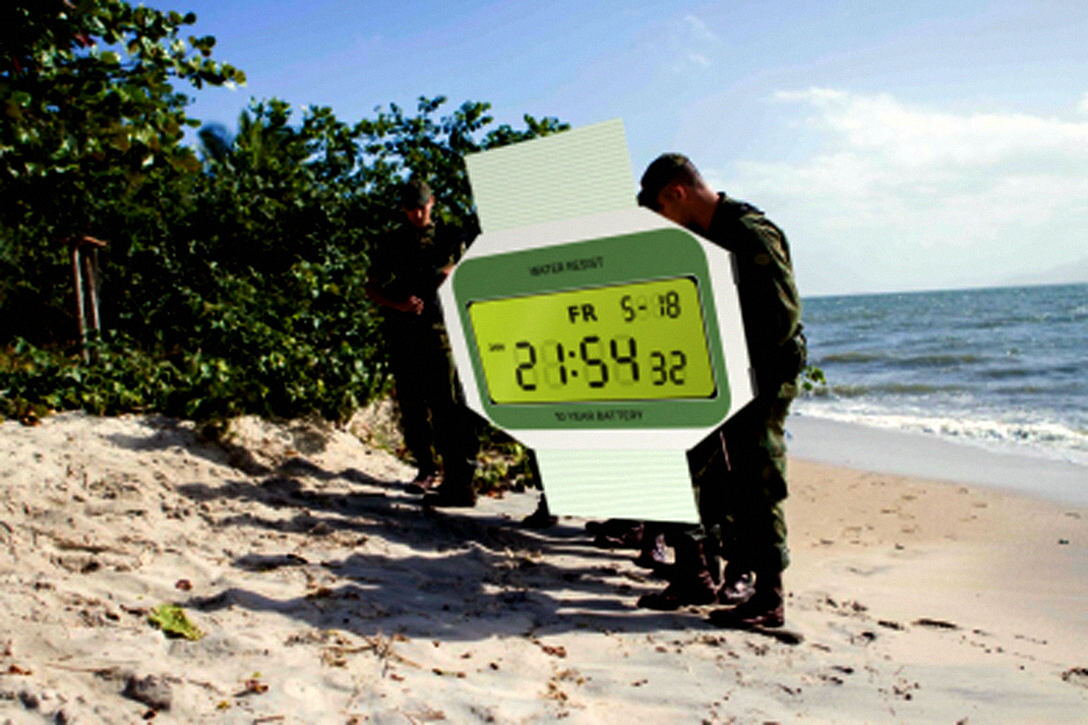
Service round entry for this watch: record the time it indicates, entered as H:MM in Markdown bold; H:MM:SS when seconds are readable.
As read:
**21:54:32**
